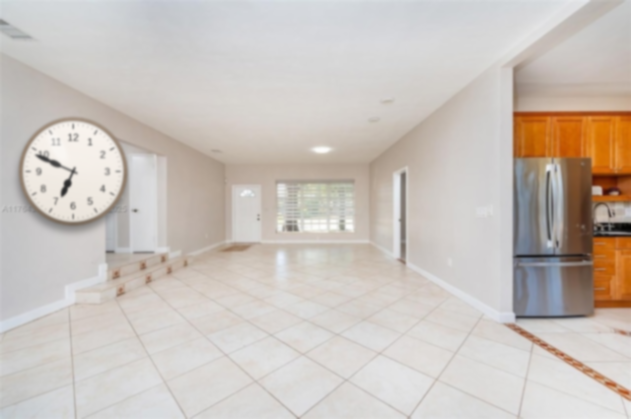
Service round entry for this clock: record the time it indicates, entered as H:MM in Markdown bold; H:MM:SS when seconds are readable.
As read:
**6:49**
